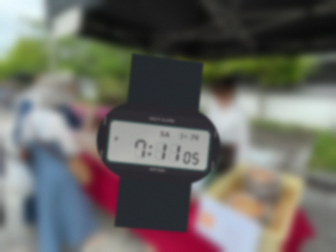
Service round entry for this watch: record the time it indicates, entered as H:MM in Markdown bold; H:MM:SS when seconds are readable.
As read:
**7:11:05**
